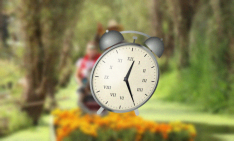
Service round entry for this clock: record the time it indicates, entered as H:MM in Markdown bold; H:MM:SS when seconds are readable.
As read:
**12:25**
